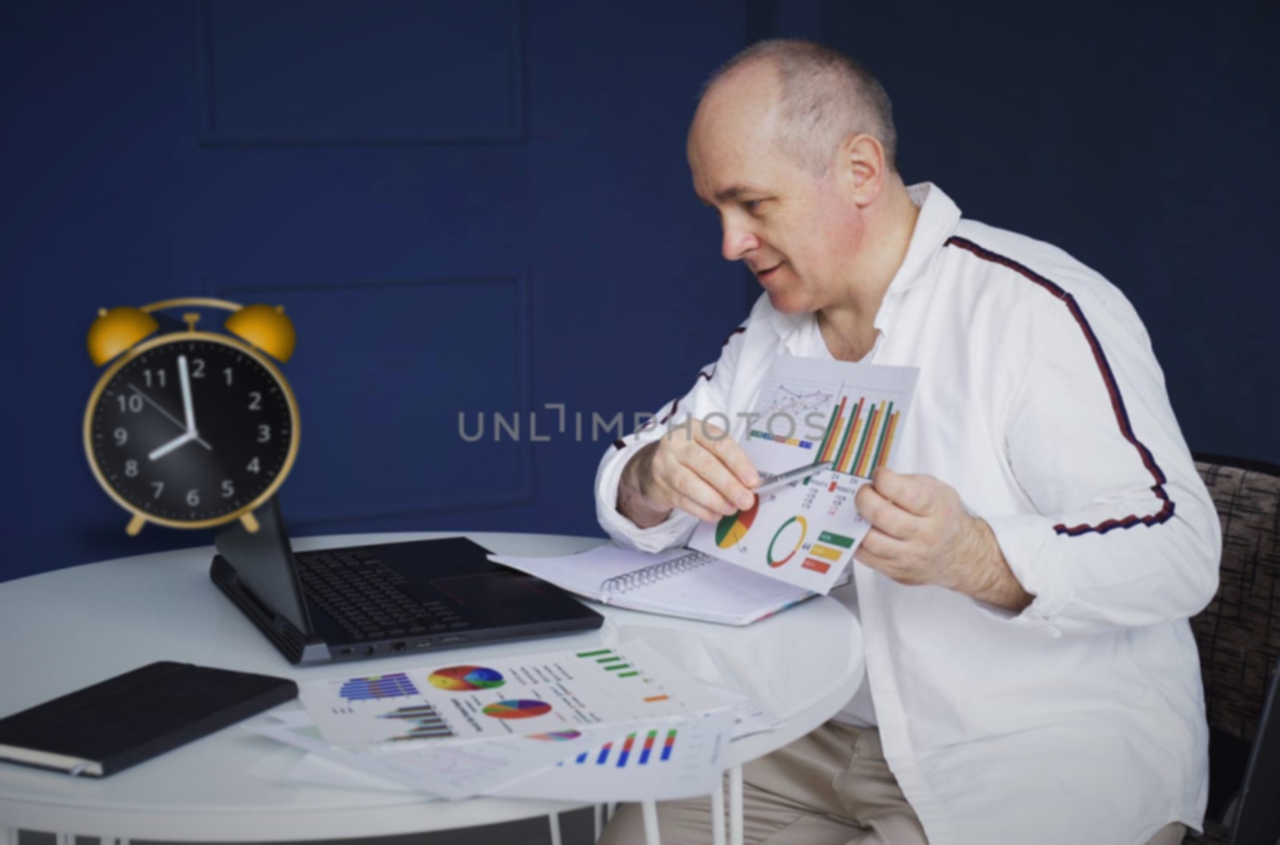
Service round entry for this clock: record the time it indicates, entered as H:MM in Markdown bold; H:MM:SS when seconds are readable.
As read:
**7:58:52**
